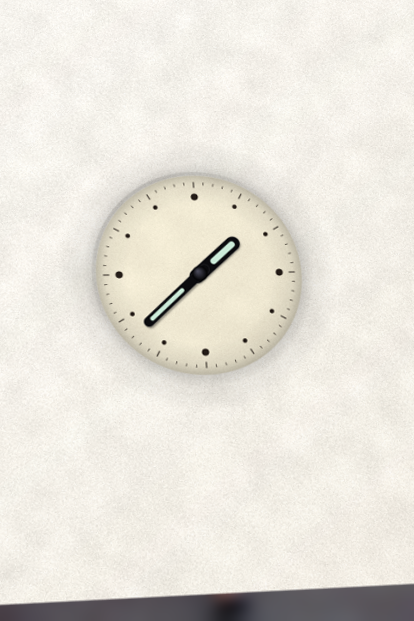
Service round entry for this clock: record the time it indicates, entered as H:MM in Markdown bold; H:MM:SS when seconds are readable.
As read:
**1:38**
